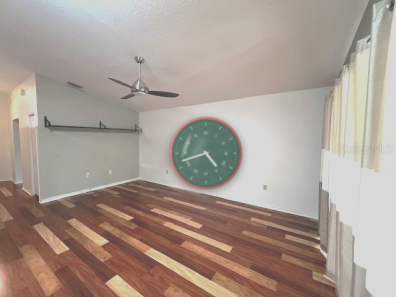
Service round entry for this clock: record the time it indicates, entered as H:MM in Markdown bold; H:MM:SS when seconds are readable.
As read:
**4:42**
